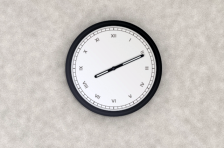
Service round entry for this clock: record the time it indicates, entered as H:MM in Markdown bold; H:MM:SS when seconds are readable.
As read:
**8:11**
